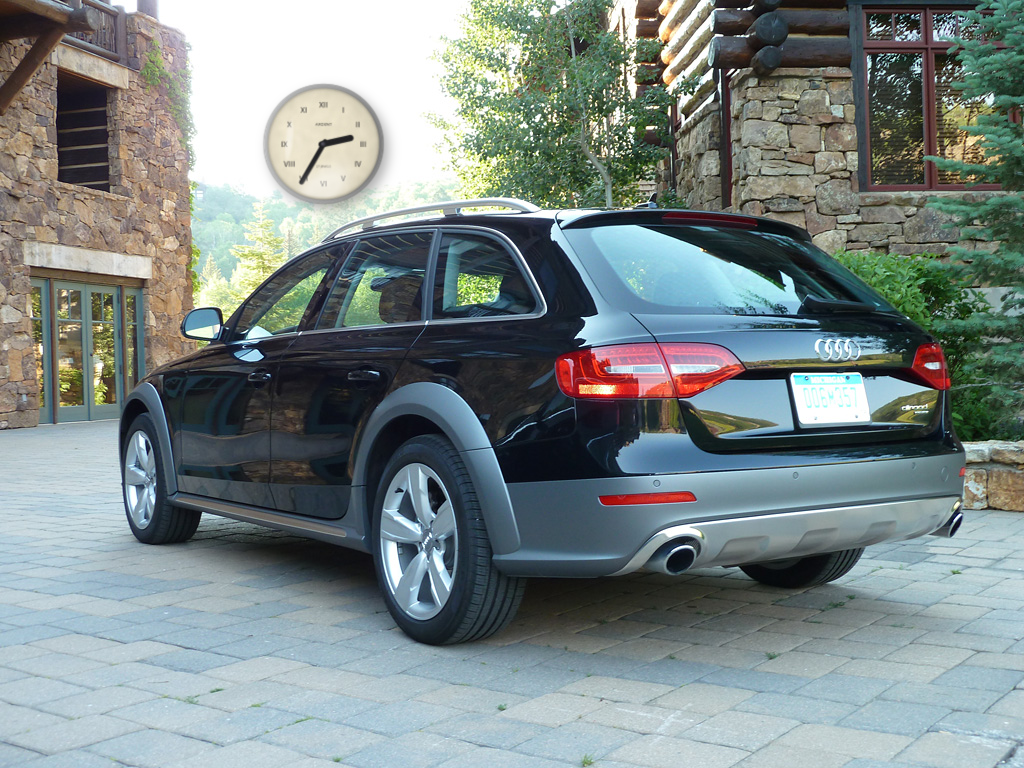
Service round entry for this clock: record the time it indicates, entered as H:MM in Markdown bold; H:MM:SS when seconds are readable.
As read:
**2:35**
